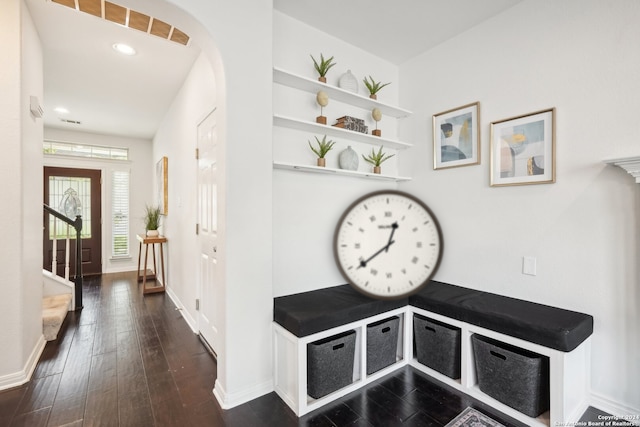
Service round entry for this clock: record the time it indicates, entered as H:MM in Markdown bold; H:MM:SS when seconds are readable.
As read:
**12:39**
